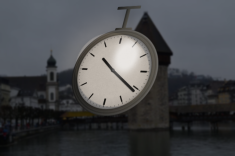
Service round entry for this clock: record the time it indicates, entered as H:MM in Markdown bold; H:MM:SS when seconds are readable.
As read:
**10:21**
